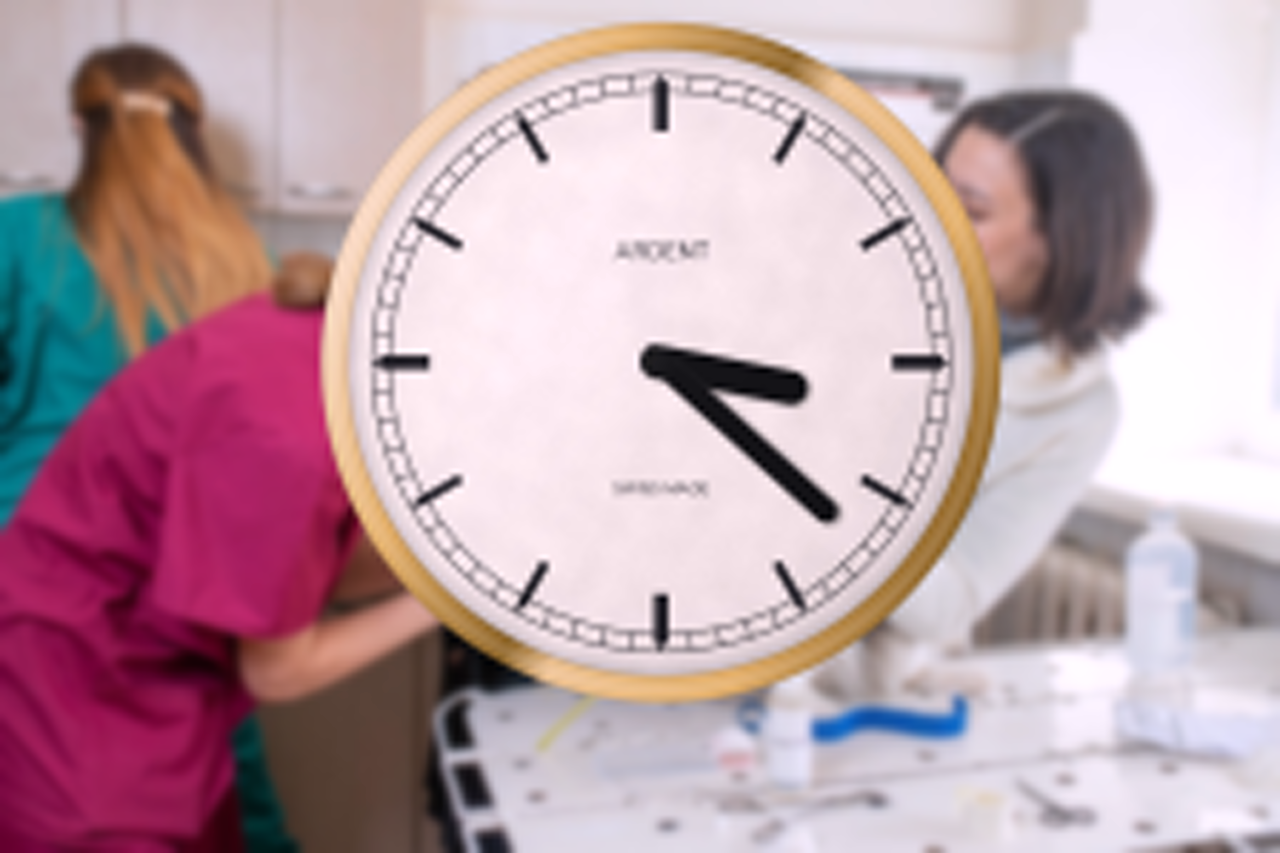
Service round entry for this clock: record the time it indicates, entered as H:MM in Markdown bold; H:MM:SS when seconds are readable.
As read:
**3:22**
